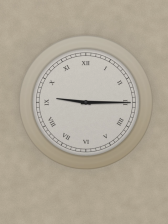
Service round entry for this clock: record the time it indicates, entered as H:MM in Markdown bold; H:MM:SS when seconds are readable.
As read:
**9:15**
